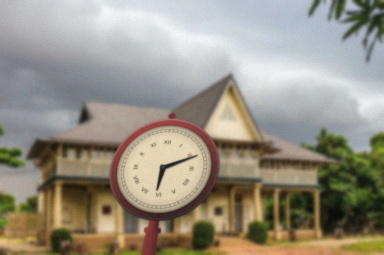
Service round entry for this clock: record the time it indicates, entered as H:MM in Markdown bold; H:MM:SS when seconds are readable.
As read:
**6:11**
